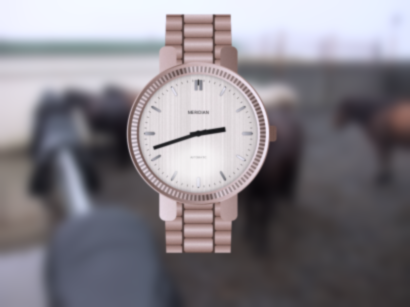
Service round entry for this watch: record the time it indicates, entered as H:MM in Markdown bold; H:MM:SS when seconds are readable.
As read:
**2:42**
